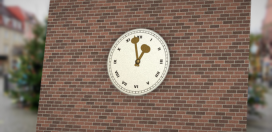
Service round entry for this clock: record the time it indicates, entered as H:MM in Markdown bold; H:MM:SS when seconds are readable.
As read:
**12:58**
